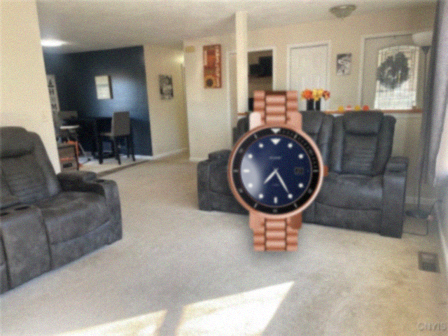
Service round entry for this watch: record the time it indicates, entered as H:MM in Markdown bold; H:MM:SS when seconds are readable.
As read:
**7:25**
